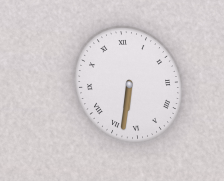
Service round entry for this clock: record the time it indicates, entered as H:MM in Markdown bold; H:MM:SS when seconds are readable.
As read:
**6:33**
